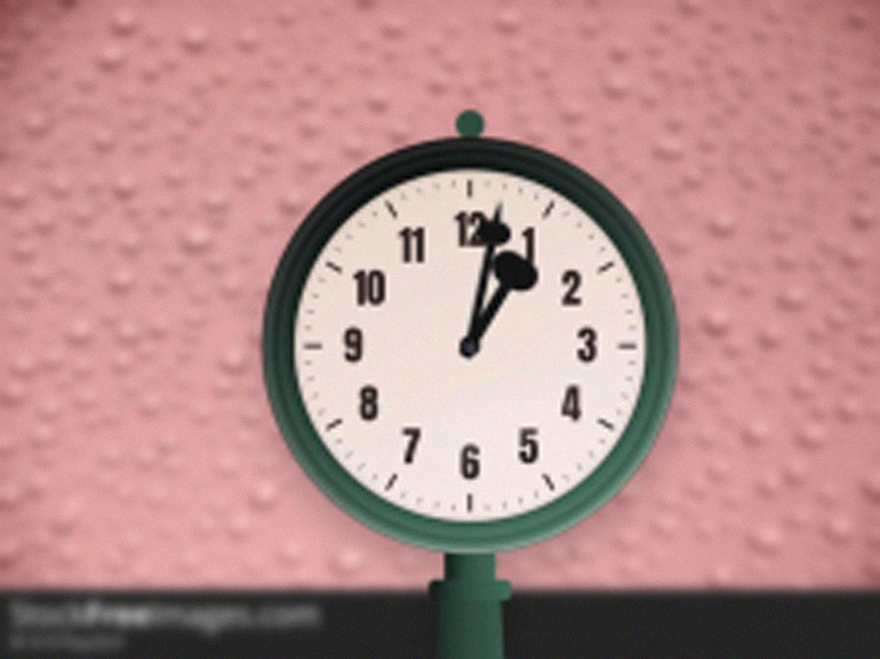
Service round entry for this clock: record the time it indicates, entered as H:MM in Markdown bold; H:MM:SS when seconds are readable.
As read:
**1:02**
